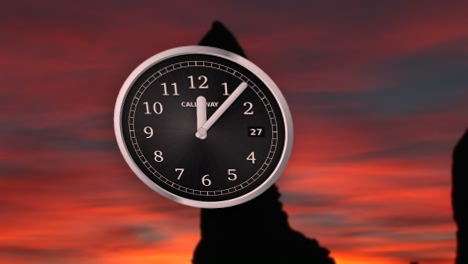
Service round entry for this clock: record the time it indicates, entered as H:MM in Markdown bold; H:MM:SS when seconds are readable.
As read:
**12:07**
